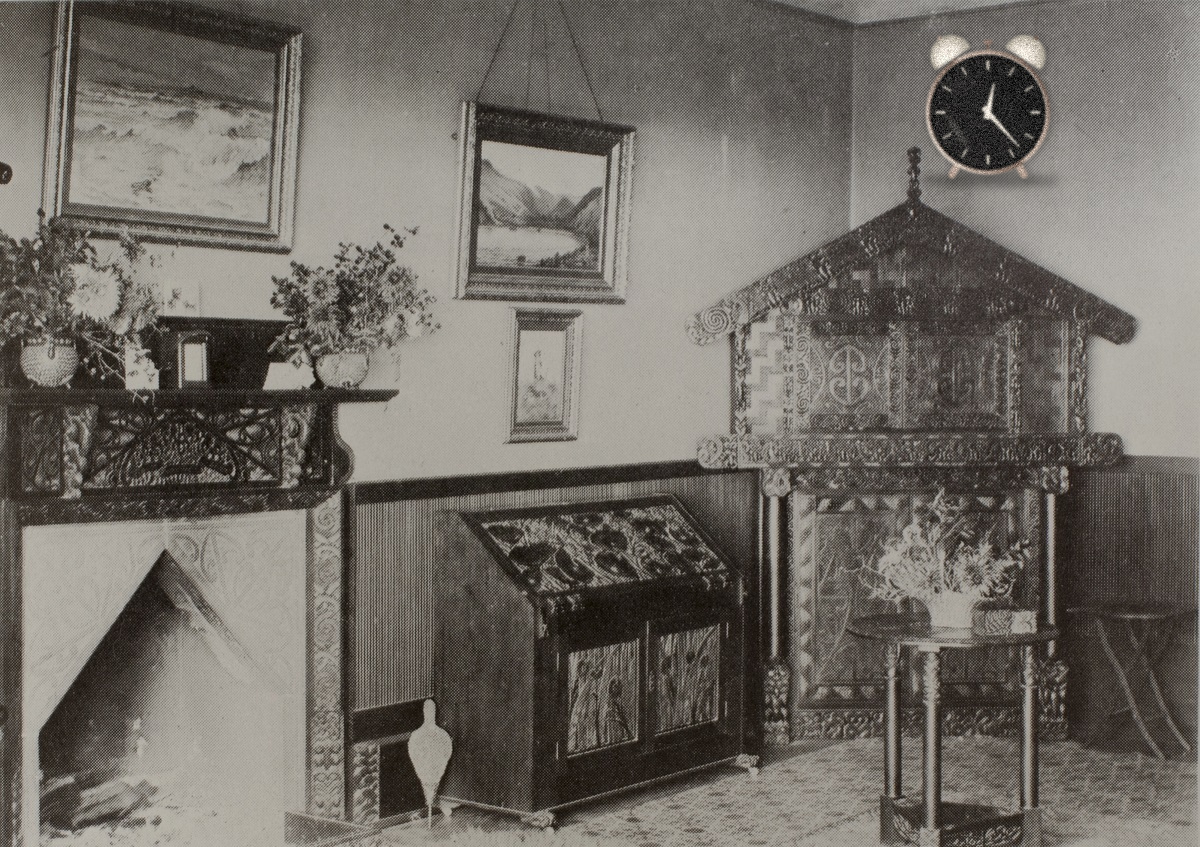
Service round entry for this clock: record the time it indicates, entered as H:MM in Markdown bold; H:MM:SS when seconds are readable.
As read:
**12:23**
